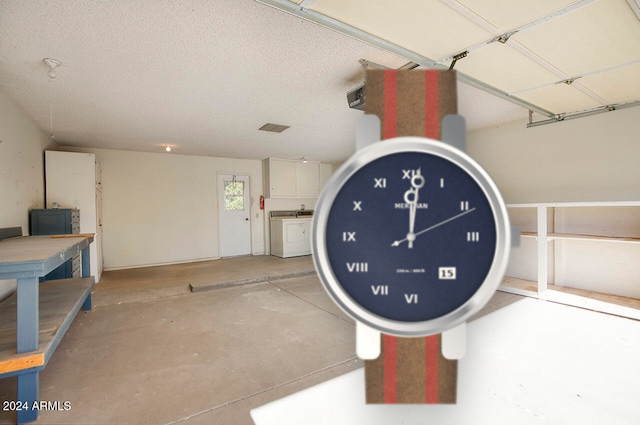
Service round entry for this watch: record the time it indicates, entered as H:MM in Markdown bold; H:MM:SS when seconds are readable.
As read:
**12:01:11**
